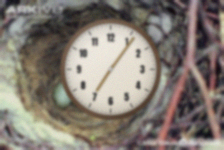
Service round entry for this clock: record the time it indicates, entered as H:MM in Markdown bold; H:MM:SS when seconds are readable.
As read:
**7:06**
